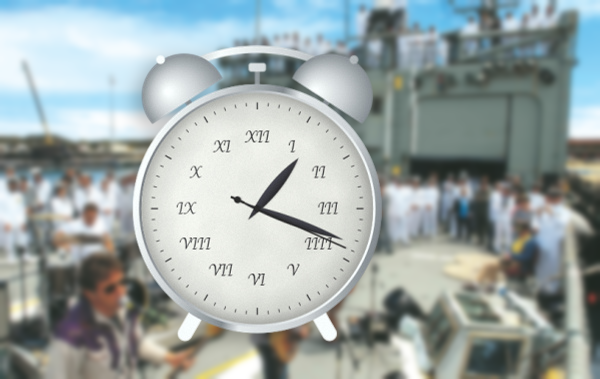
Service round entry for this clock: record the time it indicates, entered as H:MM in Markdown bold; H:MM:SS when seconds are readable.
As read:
**1:18:19**
